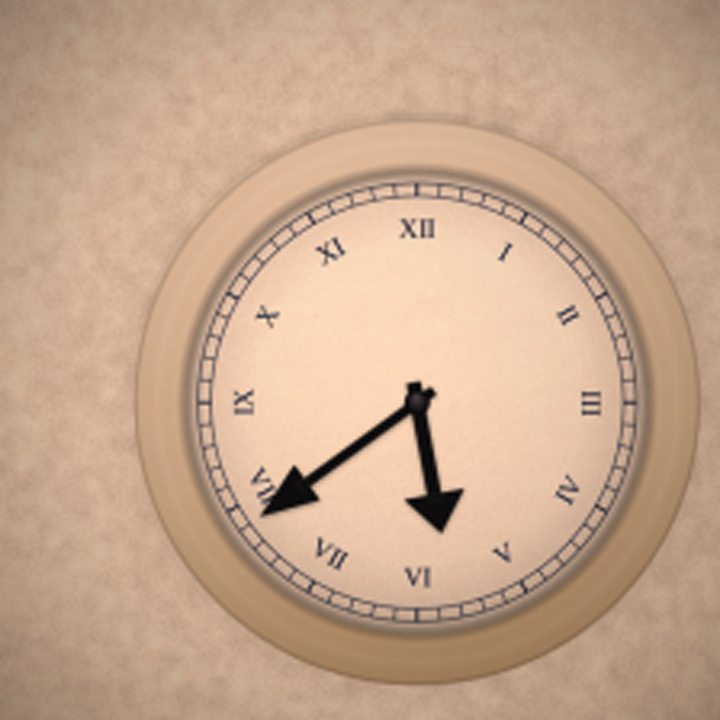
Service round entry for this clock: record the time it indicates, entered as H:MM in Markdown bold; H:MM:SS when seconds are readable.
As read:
**5:39**
